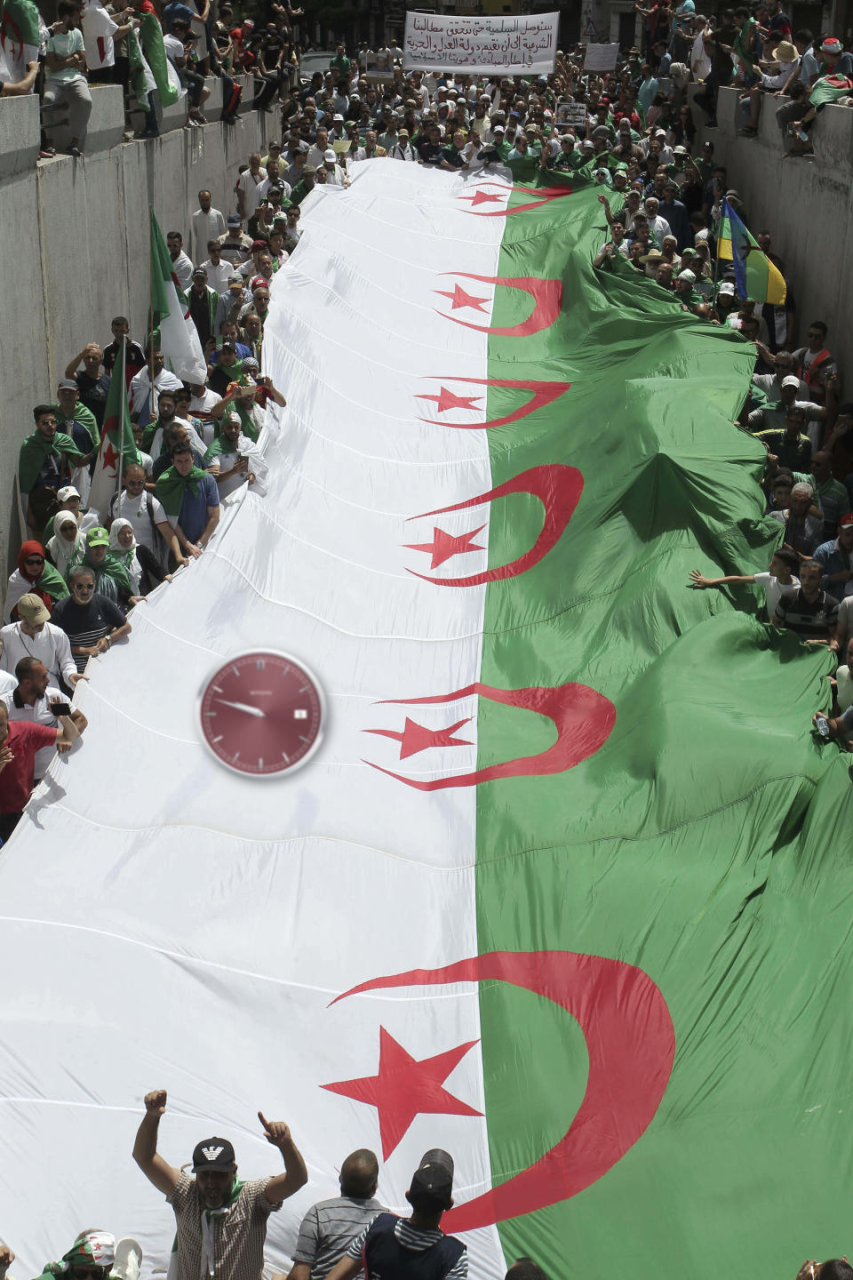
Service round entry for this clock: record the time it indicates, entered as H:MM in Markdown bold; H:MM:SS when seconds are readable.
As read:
**9:48**
